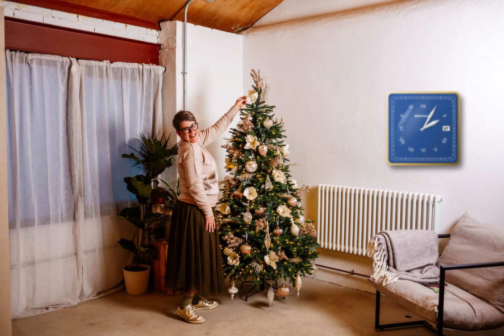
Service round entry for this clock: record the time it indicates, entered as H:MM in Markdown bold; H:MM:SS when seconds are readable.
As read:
**2:05**
